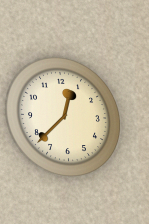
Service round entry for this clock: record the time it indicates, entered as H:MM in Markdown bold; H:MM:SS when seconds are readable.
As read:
**12:38**
